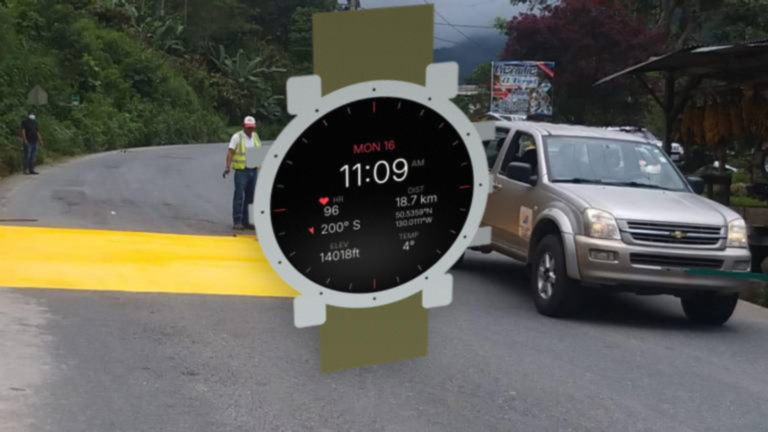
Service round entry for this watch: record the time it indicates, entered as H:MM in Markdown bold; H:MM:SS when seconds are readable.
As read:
**11:09**
